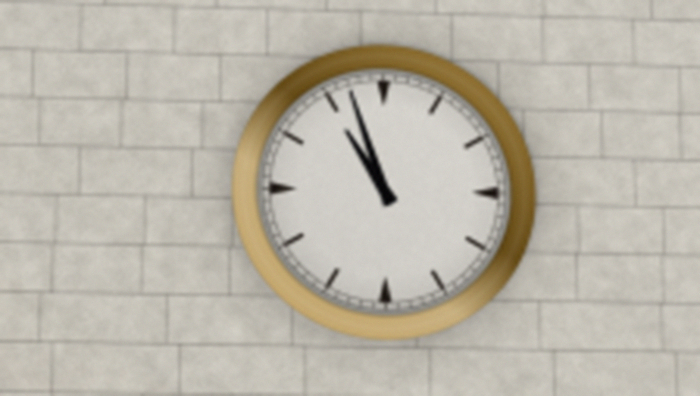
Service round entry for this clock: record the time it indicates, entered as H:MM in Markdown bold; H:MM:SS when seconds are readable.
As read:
**10:57**
